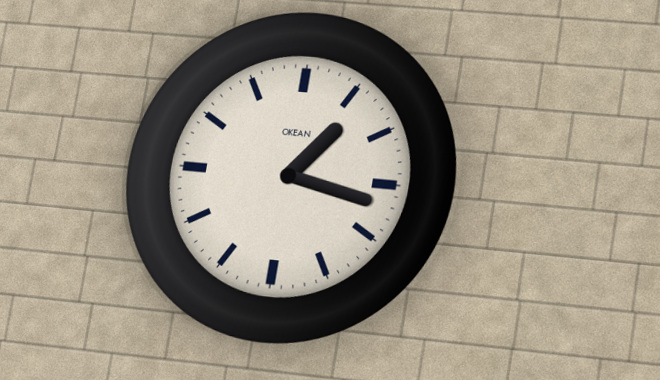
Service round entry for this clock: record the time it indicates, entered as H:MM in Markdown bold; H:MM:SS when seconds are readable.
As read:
**1:17**
